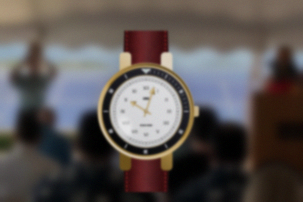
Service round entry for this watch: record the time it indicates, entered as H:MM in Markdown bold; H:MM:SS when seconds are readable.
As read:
**10:03**
